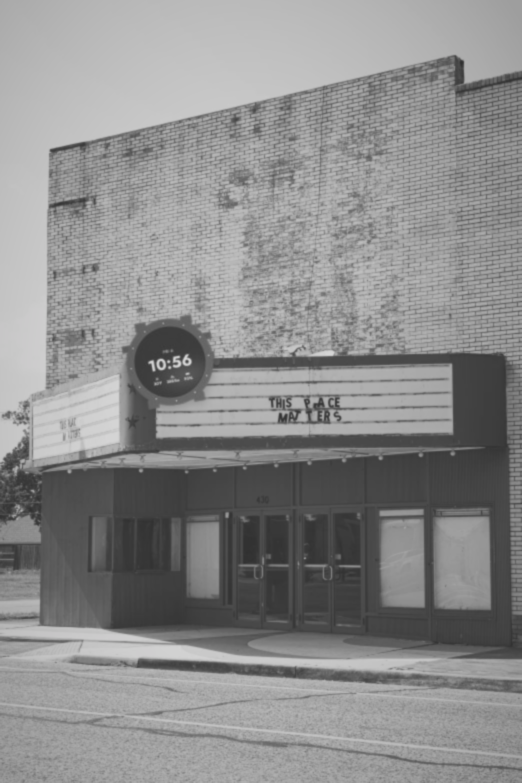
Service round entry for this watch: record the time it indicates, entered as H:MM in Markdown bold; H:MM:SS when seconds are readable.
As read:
**10:56**
